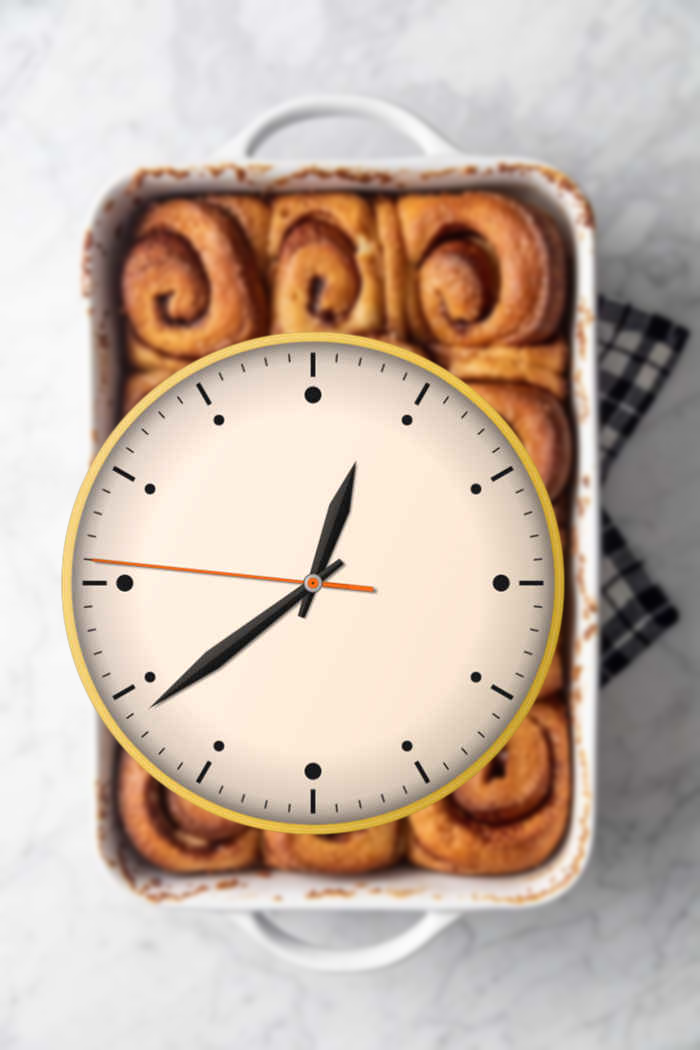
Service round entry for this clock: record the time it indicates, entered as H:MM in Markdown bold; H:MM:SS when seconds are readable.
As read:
**12:38:46**
